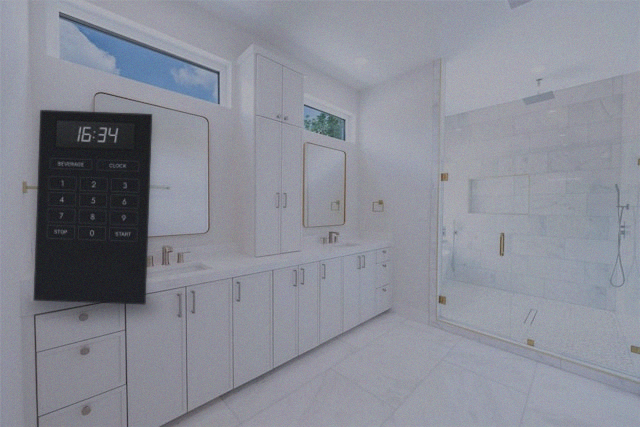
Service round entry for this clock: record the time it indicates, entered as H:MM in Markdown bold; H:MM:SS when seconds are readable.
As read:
**16:34**
